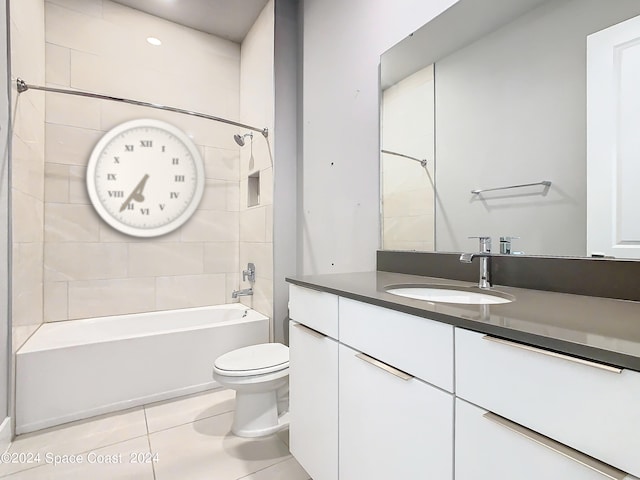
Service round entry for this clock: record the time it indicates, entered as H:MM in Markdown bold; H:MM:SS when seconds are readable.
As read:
**6:36**
